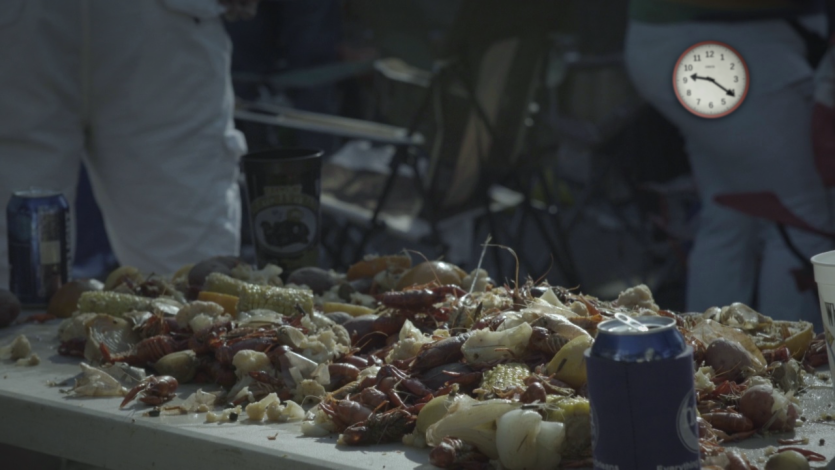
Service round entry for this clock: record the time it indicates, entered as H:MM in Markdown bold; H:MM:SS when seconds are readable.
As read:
**9:21**
